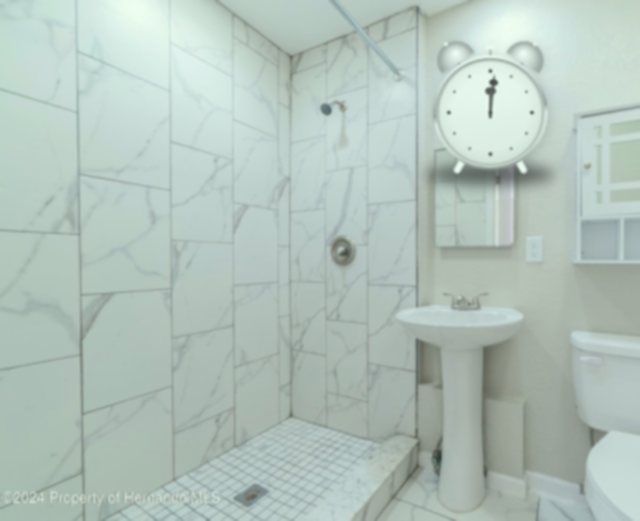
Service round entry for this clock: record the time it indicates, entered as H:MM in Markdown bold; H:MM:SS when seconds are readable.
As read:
**12:01**
